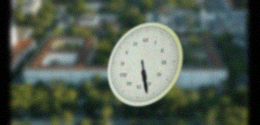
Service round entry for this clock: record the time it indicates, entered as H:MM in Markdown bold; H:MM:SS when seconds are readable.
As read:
**5:27**
